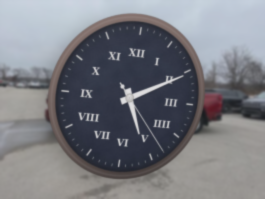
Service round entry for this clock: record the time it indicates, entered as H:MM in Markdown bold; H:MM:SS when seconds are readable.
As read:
**5:10:23**
